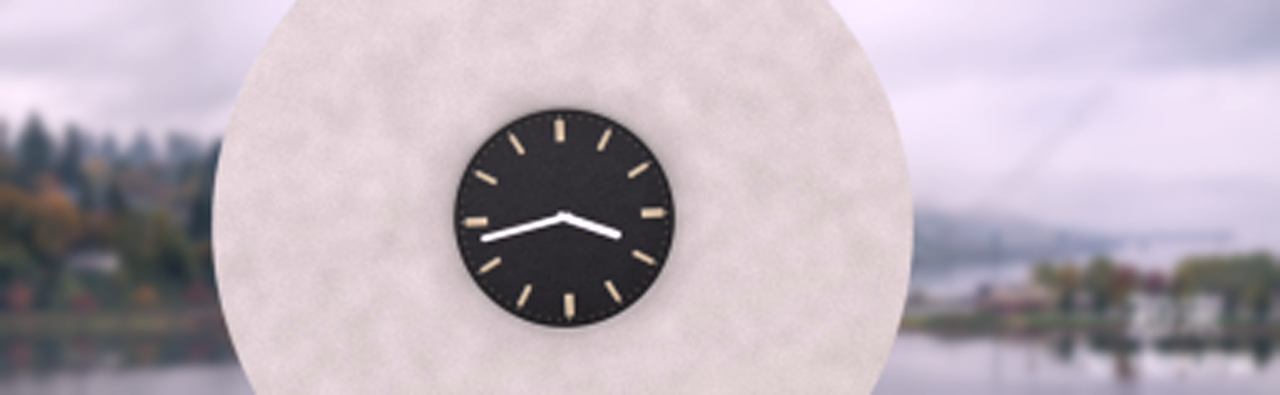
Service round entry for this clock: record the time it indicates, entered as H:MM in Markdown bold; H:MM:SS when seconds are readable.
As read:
**3:43**
